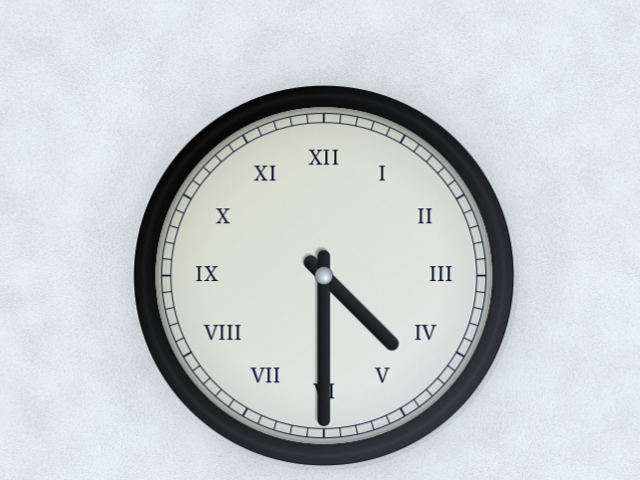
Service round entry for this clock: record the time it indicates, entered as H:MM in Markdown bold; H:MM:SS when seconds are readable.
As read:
**4:30**
